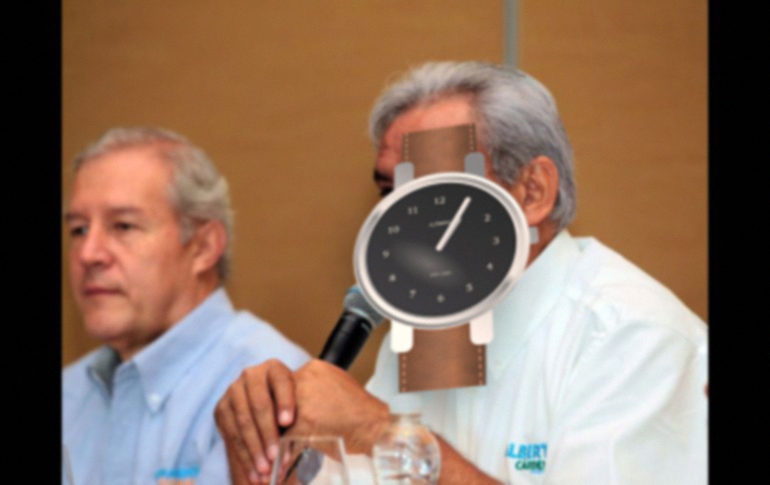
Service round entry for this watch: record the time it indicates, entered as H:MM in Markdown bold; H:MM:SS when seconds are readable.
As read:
**1:05**
